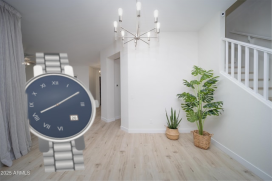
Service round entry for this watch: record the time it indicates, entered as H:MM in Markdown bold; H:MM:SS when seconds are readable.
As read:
**8:10**
